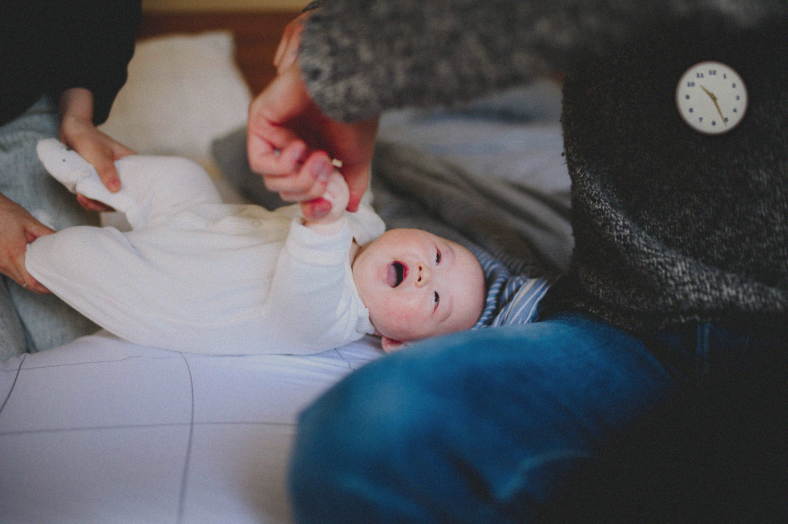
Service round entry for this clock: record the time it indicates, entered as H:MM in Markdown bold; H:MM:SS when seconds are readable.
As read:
**10:26**
